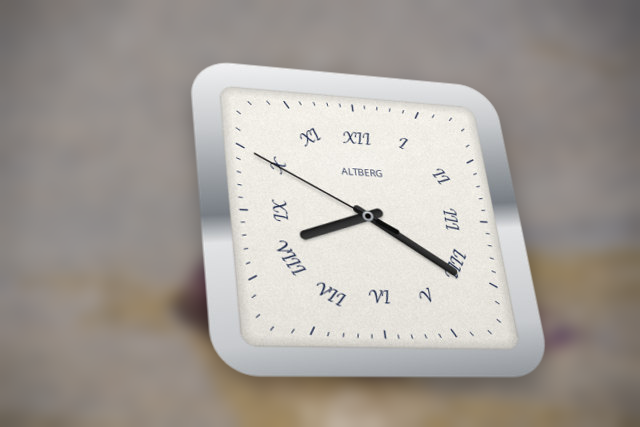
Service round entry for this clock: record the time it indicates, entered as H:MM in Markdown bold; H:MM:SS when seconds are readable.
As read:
**8:20:50**
